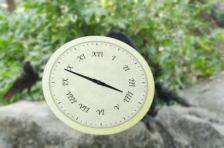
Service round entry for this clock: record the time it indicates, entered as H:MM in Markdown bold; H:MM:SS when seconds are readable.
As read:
**3:49**
